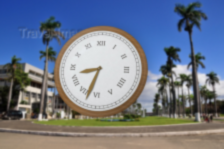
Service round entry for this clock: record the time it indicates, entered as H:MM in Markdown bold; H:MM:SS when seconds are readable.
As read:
**8:33**
